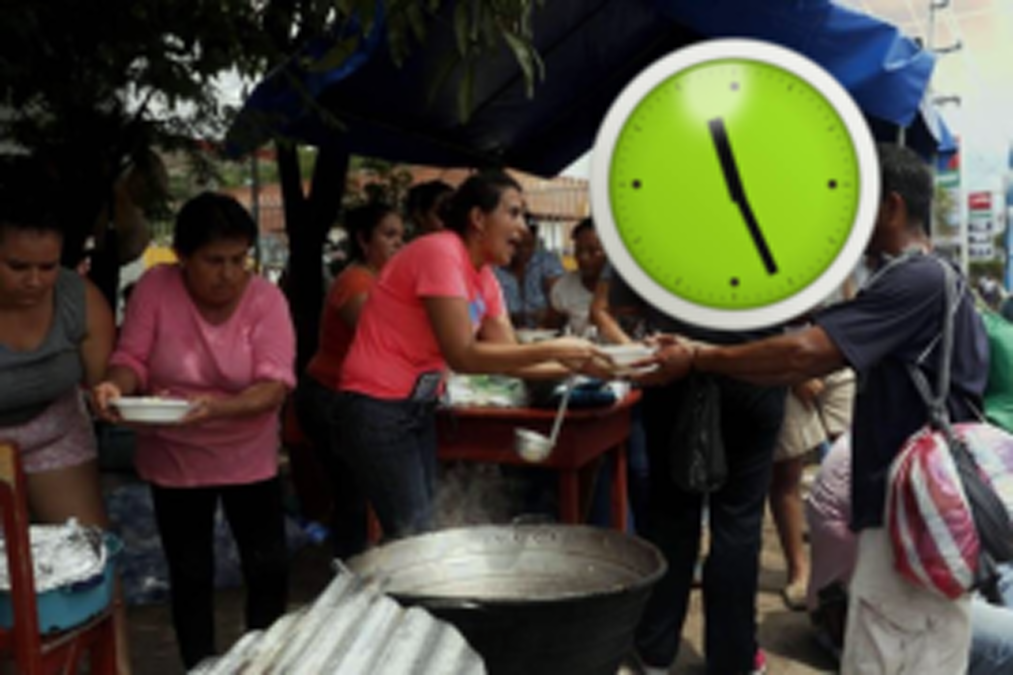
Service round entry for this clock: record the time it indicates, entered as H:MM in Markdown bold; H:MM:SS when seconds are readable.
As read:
**11:26**
